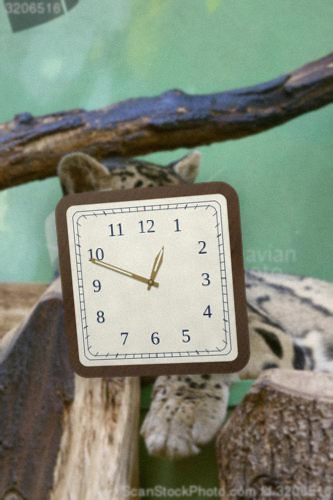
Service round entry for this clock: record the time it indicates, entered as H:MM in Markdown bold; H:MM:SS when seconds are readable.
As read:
**12:49**
